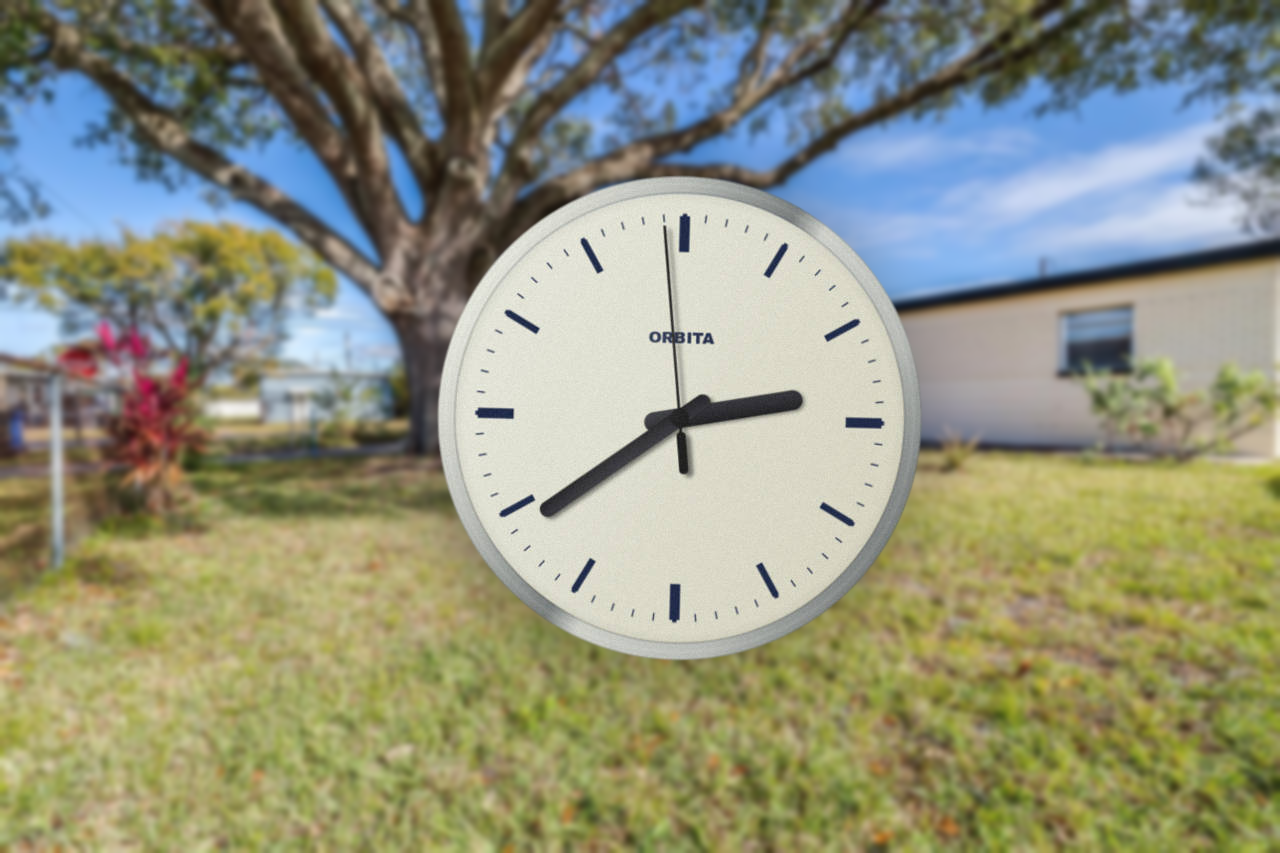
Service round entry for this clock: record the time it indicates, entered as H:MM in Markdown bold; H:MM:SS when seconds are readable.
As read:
**2:38:59**
